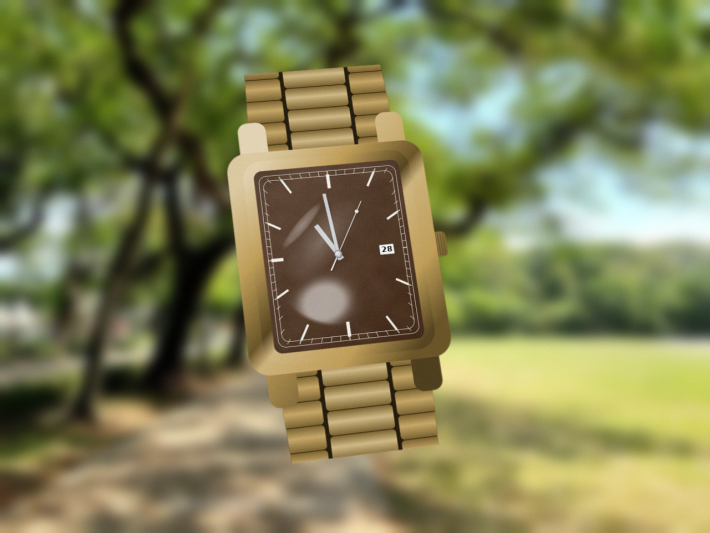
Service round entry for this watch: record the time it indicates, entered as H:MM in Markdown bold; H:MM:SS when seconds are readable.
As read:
**10:59:05**
